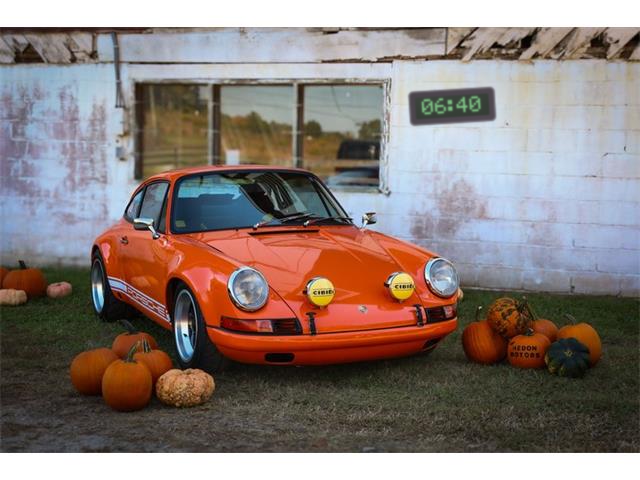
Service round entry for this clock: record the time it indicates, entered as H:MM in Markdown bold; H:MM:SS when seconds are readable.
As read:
**6:40**
